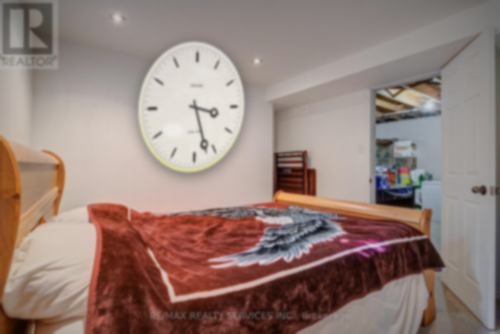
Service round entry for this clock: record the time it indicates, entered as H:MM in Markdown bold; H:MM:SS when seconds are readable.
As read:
**3:27**
